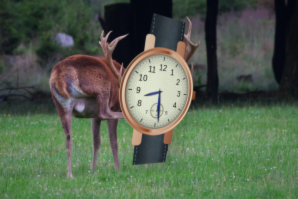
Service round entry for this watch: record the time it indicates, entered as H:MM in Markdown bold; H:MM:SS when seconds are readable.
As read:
**8:29**
